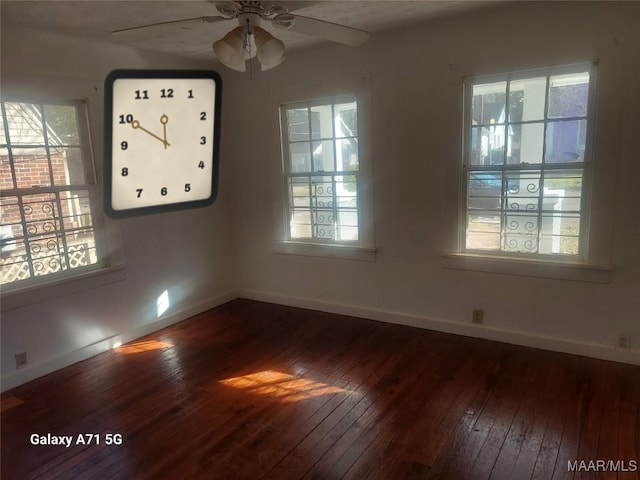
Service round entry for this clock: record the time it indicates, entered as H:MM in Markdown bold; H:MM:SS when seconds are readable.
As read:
**11:50**
